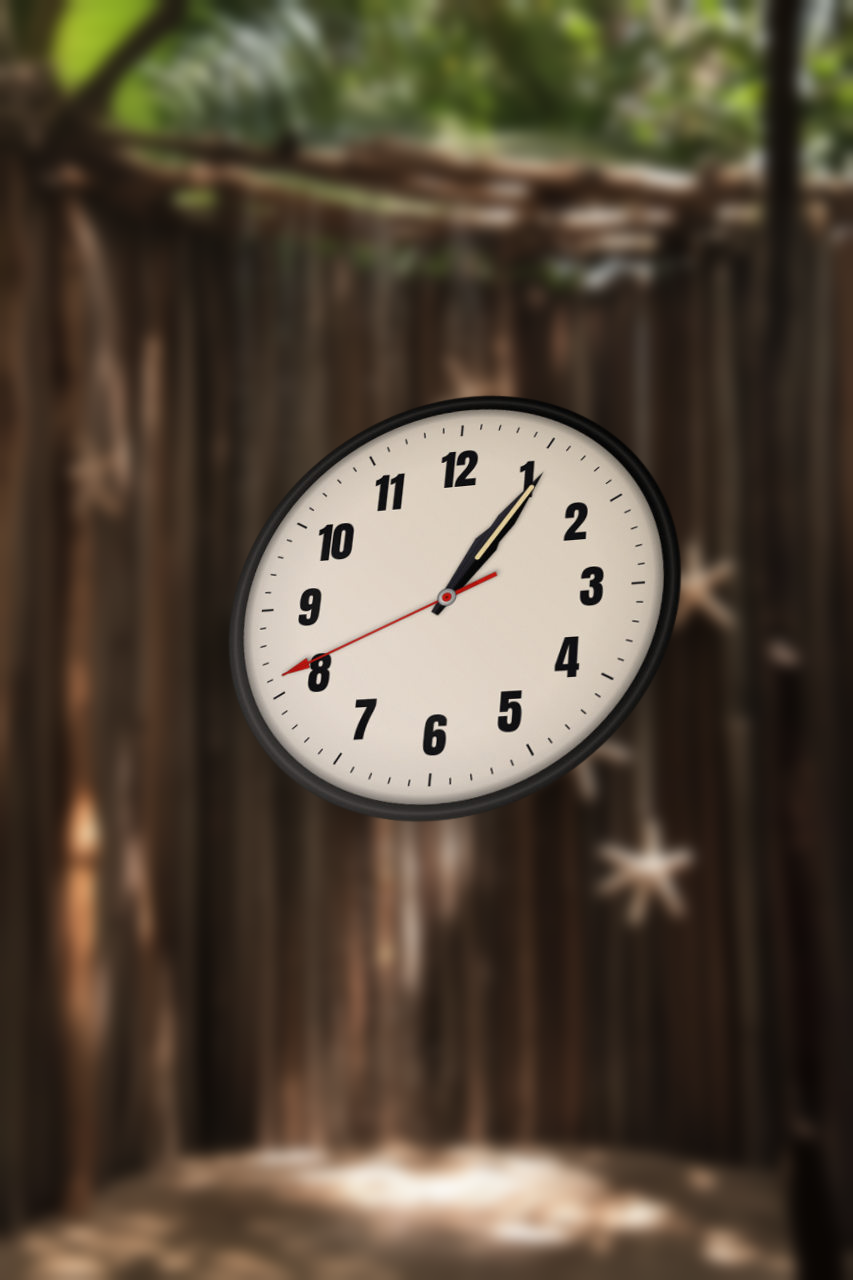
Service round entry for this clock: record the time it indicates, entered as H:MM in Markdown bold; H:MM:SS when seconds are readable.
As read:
**1:05:41**
